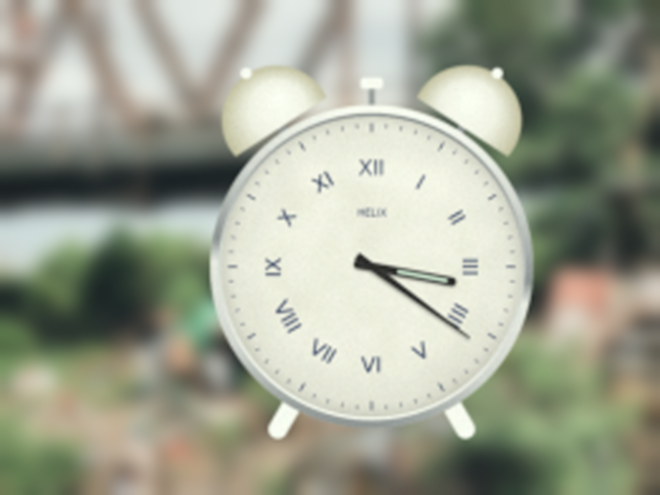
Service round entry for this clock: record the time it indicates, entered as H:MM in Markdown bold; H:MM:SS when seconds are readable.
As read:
**3:21**
